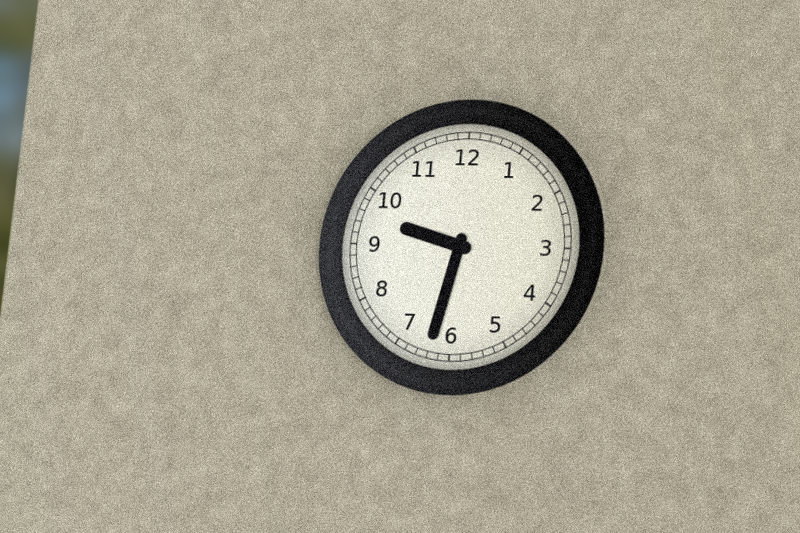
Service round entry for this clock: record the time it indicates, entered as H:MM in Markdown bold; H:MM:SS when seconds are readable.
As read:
**9:32**
